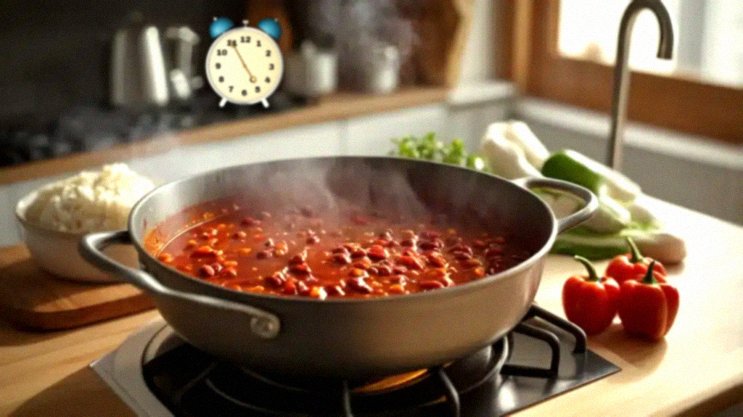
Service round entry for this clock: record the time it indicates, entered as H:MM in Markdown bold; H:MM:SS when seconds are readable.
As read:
**4:55**
